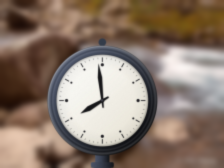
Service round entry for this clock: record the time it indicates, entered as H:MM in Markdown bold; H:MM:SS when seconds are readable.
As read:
**7:59**
